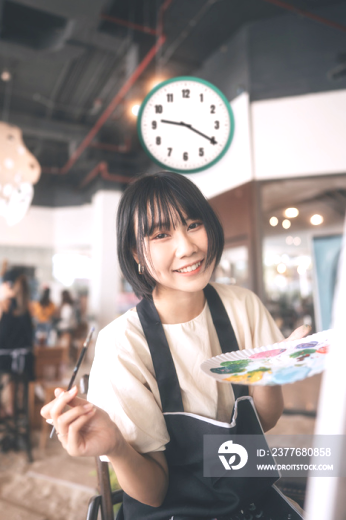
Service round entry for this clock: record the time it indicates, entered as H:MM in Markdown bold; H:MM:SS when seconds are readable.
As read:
**9:20**
